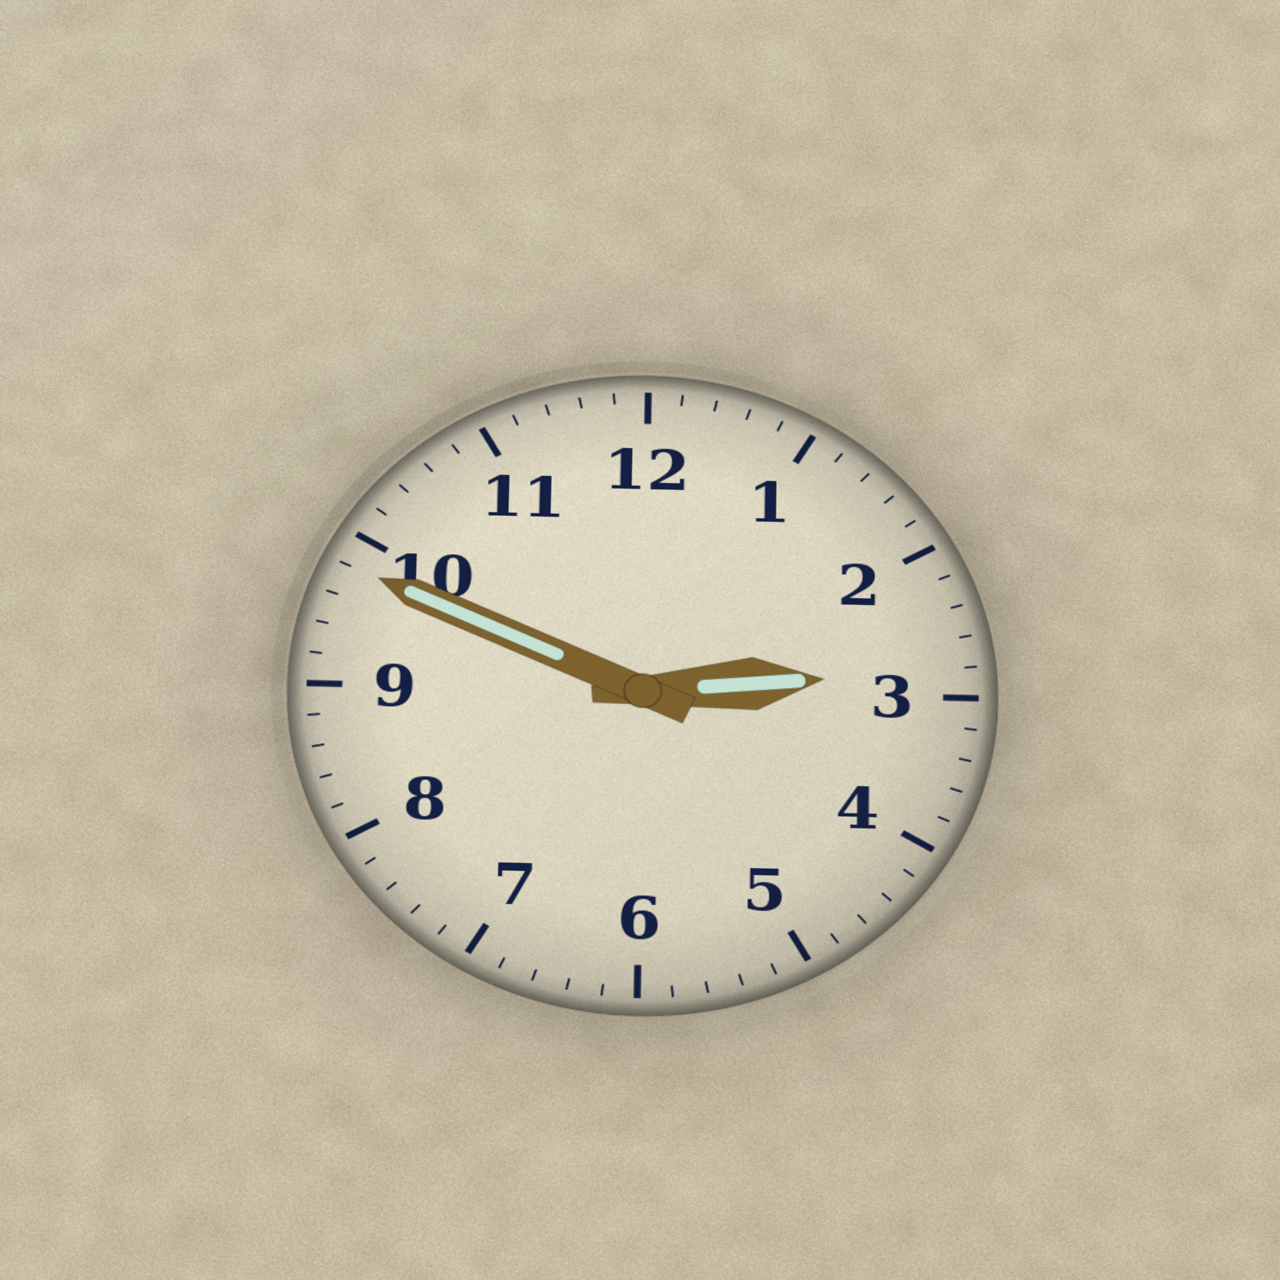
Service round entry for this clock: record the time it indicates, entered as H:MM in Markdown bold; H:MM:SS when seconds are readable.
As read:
**2:49**
